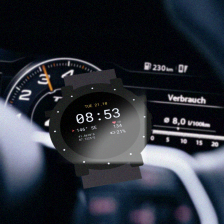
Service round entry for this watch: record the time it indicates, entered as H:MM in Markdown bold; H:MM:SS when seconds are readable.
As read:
**8:53**
